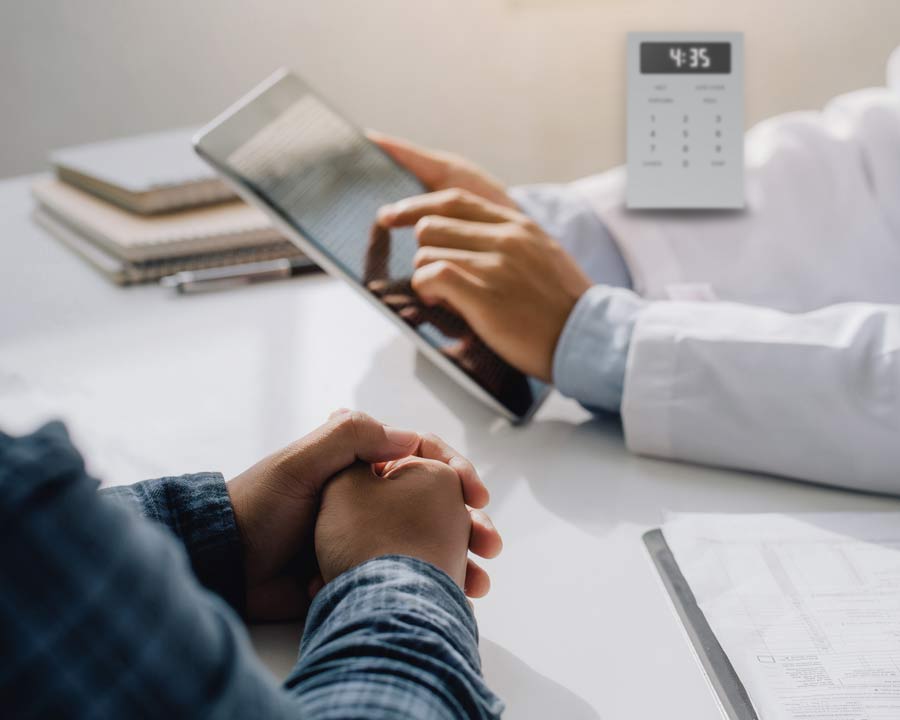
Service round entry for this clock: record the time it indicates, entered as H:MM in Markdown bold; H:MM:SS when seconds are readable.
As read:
**4:35**
